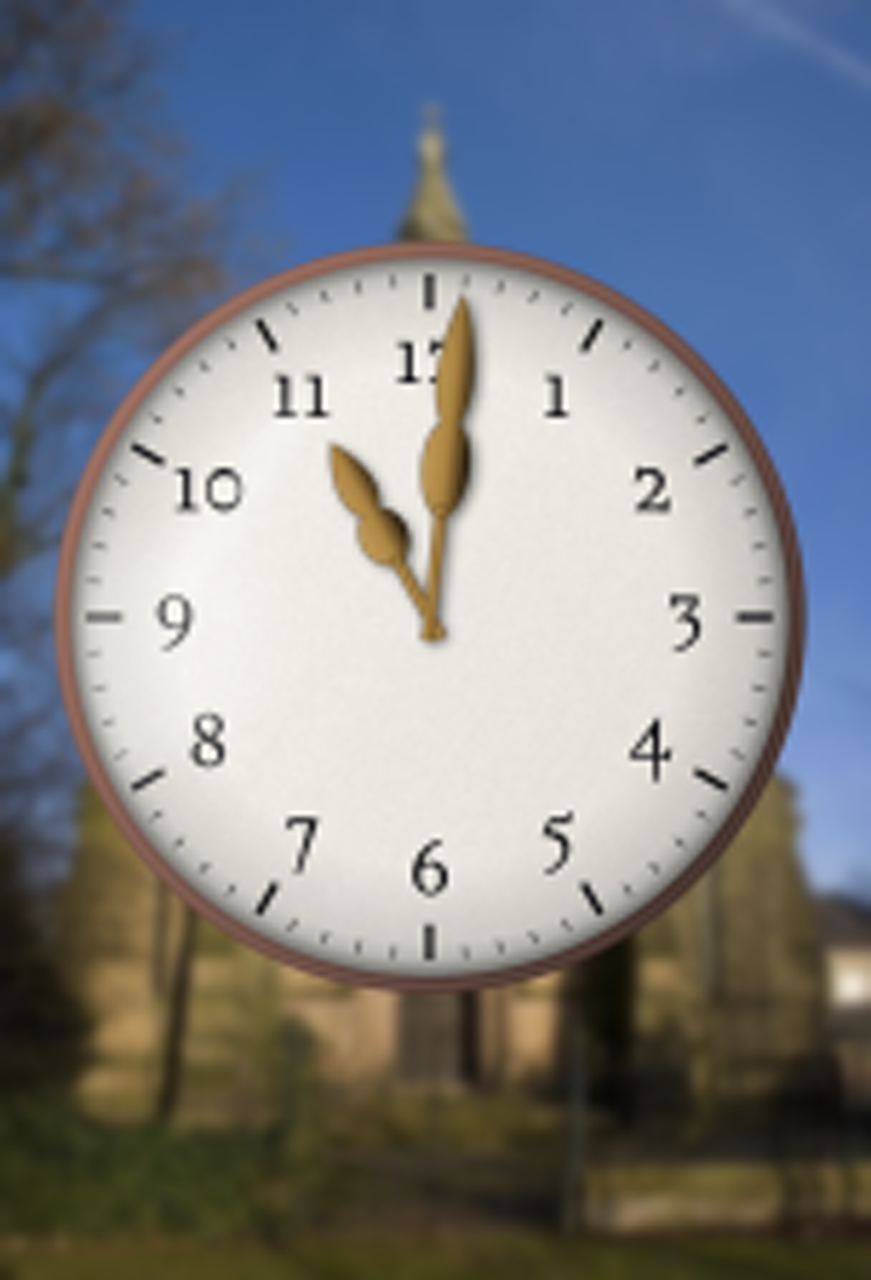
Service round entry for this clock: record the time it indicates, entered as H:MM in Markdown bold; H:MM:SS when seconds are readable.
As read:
**11:01**
